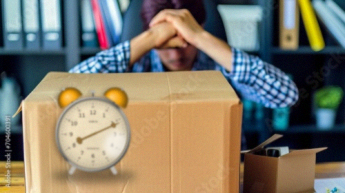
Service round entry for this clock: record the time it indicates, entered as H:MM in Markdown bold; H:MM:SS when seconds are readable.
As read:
**8:11**
